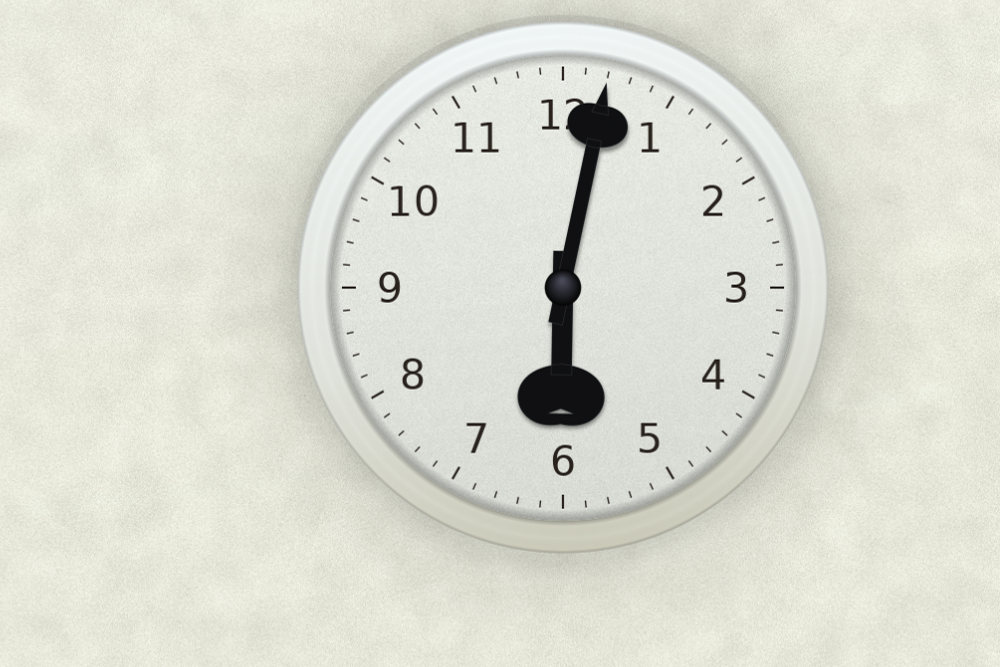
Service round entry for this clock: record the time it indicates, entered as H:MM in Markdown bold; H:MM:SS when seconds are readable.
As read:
**6:02**
